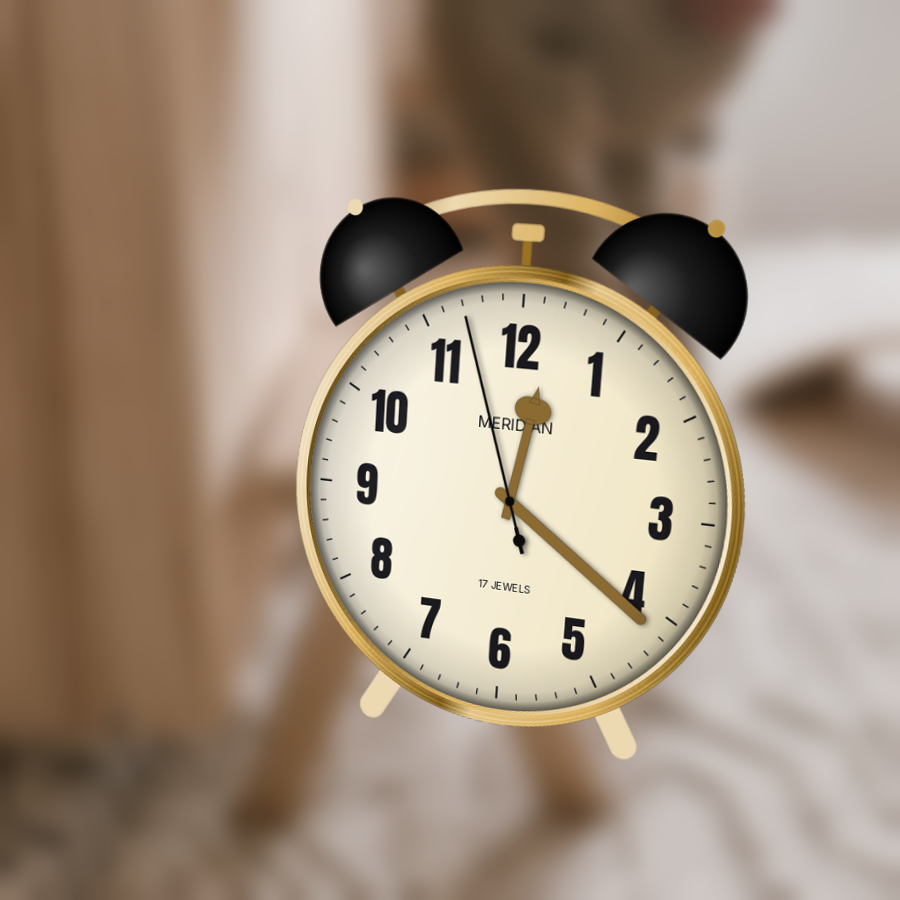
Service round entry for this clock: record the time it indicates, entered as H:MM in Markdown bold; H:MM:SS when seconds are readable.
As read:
**12:20:57**
